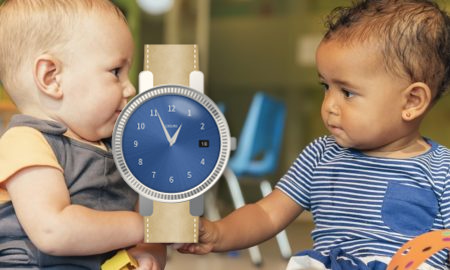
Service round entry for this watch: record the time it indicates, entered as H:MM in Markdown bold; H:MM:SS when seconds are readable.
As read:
**12:56**
